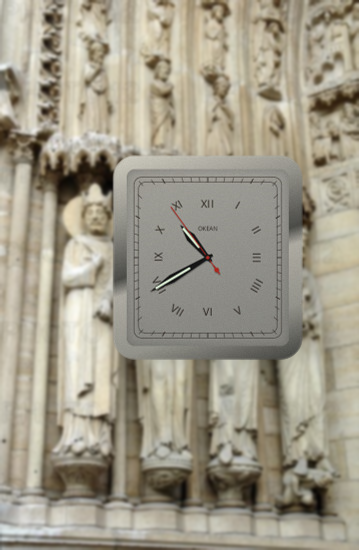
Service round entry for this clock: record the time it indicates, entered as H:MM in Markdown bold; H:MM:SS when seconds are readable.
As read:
**10:39:54**
